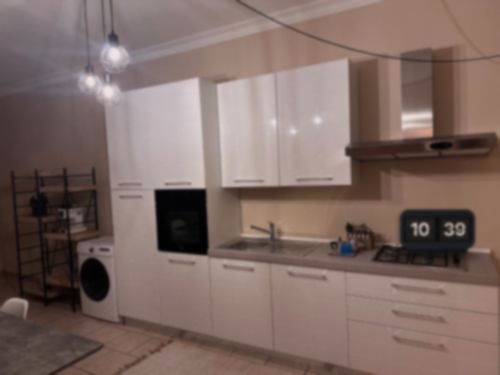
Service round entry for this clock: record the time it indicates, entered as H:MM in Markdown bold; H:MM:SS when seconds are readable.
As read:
**10:39**
